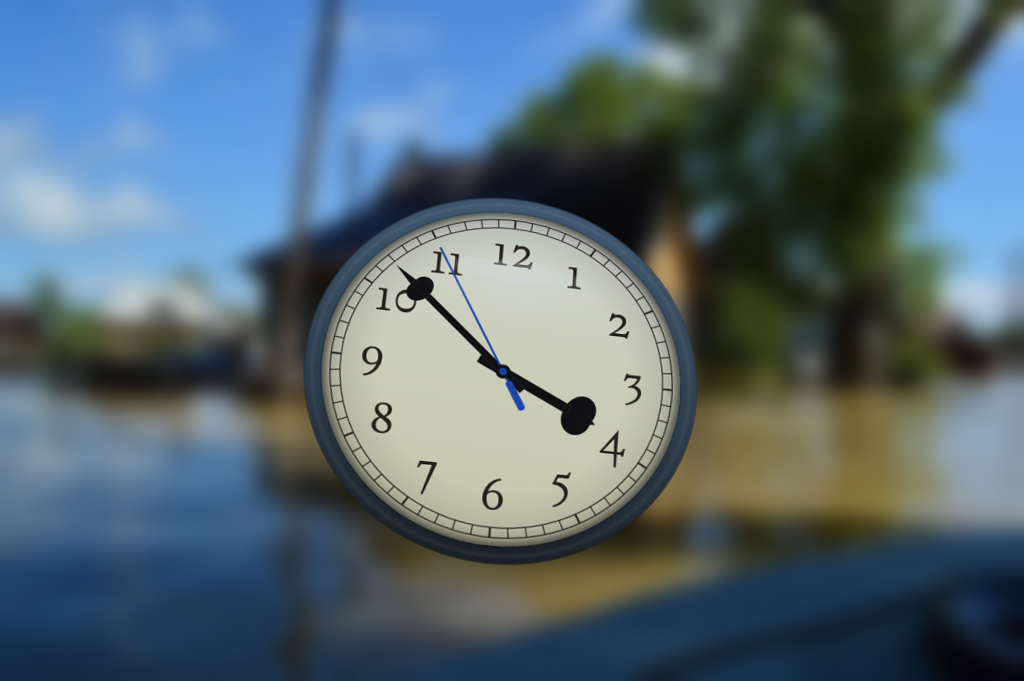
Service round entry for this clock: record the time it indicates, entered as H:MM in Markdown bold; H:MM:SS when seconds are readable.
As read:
**3:51:55**
